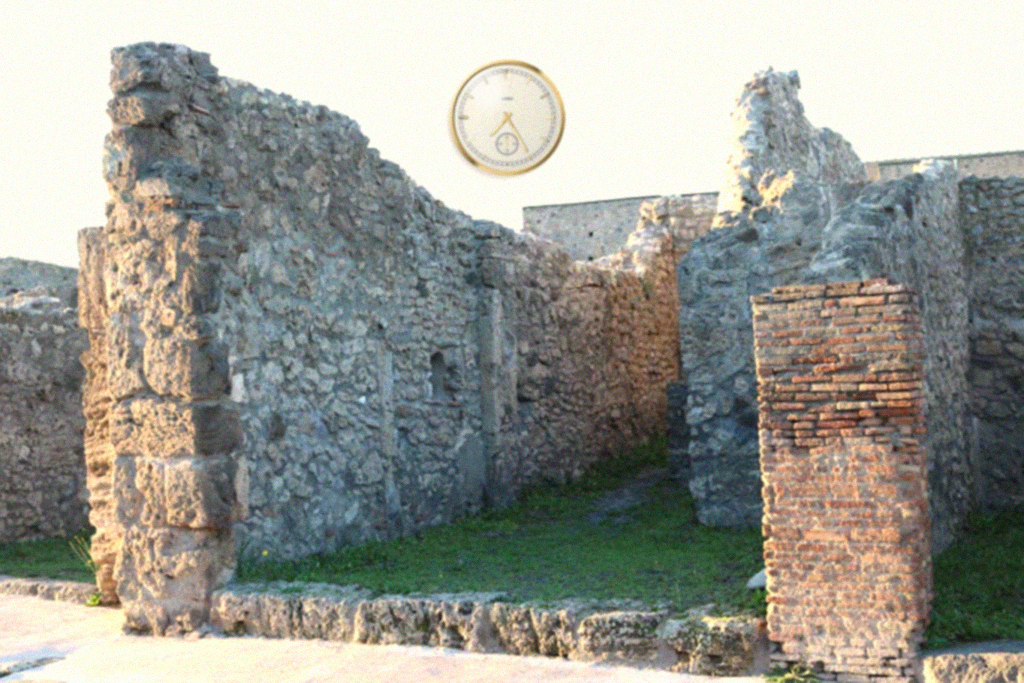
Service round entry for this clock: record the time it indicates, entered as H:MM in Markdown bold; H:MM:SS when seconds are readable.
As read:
**7:25**
